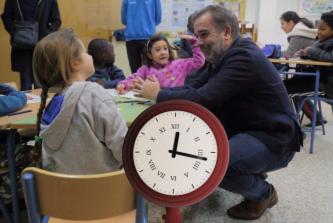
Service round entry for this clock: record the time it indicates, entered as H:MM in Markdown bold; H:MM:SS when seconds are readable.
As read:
**12:17**
